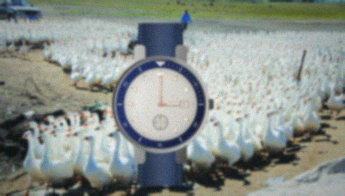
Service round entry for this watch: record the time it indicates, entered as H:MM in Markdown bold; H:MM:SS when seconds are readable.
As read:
**3:00**
